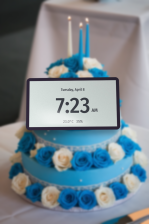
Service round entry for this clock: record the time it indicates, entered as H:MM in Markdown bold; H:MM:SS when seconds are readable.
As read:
**7:23**
